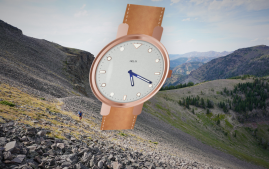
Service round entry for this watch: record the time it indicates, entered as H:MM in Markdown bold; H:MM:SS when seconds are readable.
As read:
**5:19**
